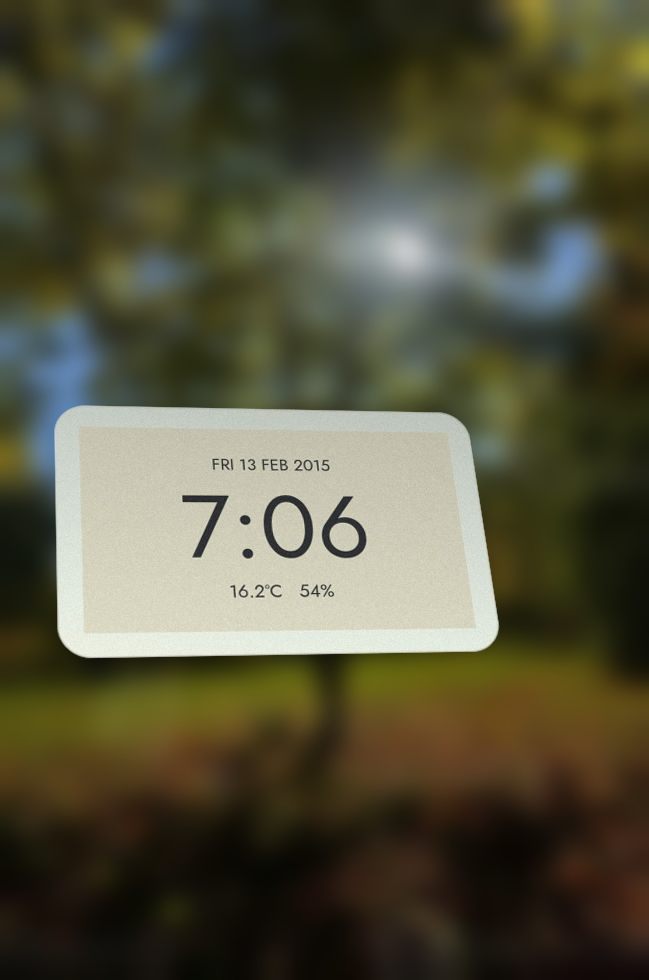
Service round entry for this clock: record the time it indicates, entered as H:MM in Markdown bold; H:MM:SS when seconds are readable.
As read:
**7:06**
